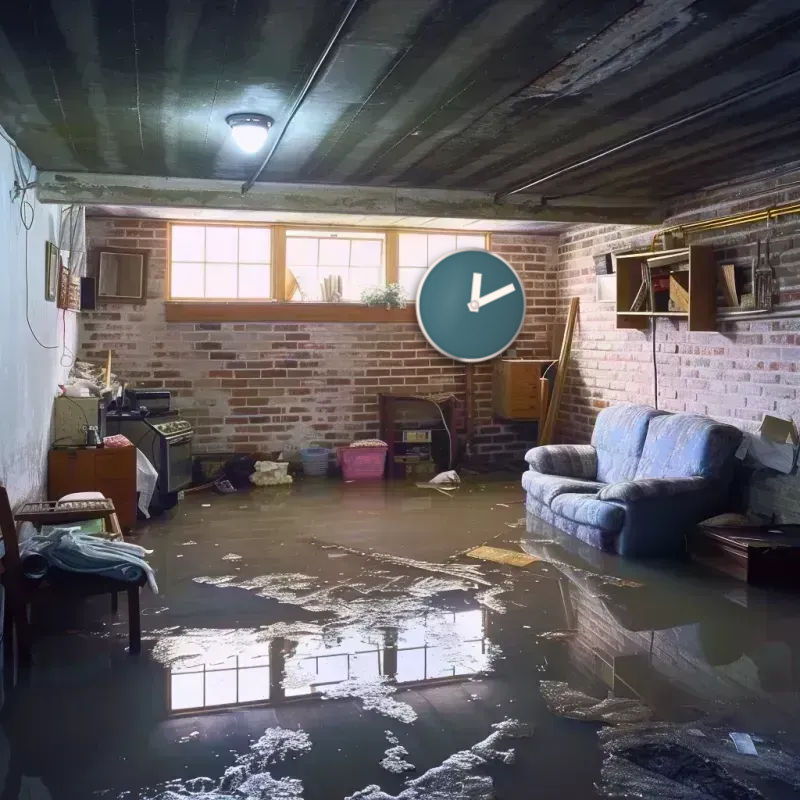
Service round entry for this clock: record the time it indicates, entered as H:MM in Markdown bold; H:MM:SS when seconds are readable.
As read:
**12:11**
